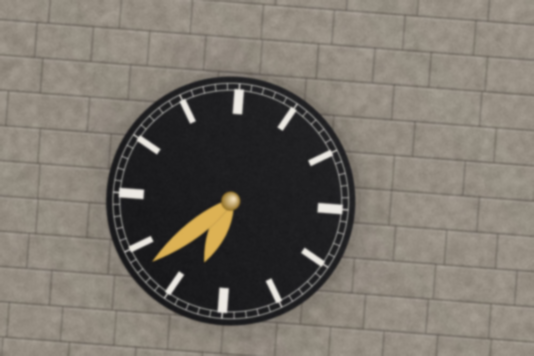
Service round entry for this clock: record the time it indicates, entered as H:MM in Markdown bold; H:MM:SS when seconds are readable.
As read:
**6:38**
